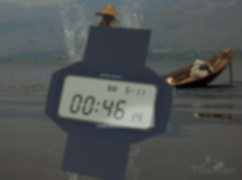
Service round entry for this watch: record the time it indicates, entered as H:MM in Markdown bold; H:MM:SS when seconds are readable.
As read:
**0:46**
